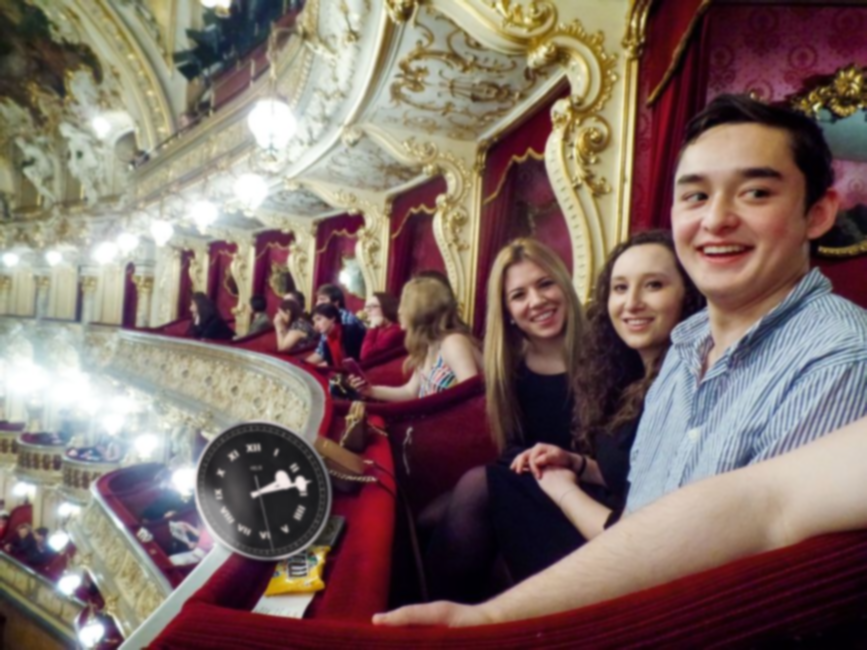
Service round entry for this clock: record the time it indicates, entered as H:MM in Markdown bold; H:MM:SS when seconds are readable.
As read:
**2:13:29**
